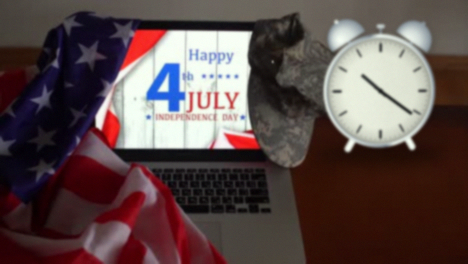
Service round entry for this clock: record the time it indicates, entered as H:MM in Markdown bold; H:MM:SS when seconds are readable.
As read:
**10:21**
